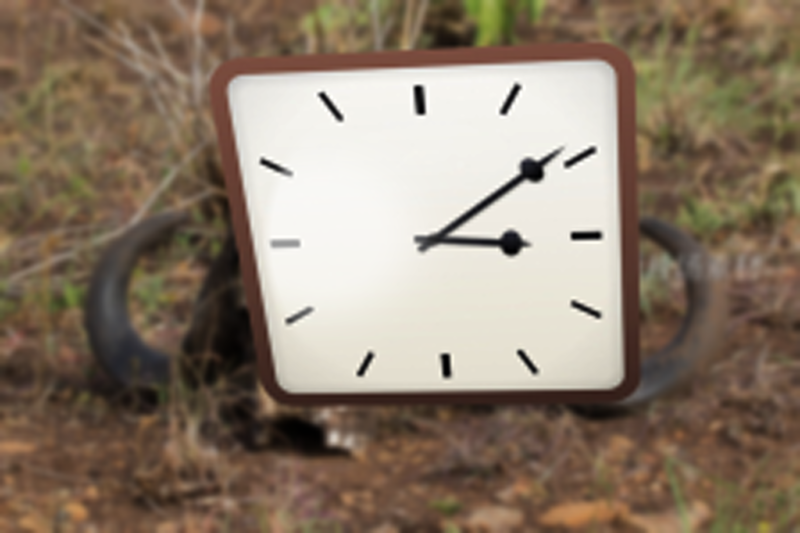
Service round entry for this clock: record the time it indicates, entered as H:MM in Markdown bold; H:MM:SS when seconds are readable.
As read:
**3:09**
